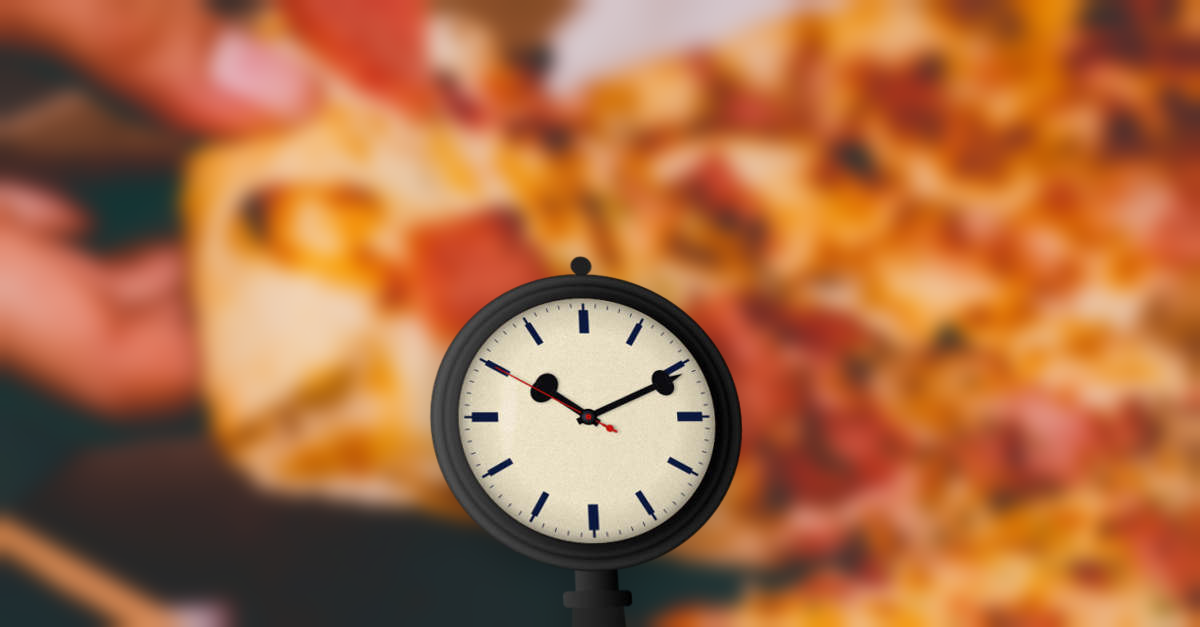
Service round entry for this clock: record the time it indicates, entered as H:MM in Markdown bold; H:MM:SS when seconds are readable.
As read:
**10:10:50**
